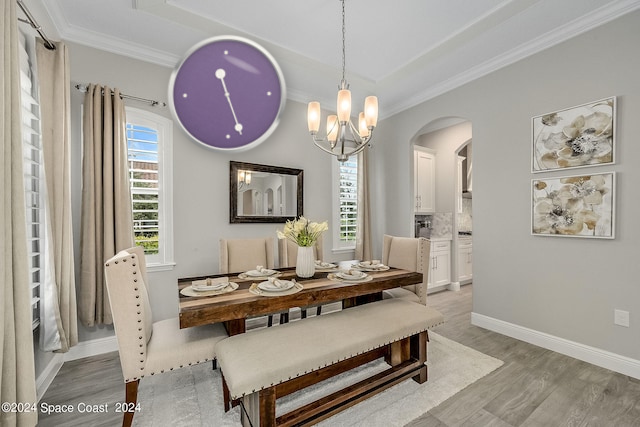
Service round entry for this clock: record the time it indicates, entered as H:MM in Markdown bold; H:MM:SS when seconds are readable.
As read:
**11:27**
